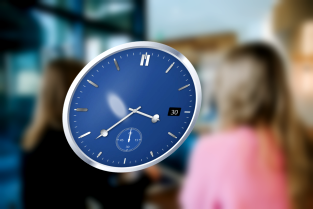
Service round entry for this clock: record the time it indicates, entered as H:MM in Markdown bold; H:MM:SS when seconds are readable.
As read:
**3:38**
